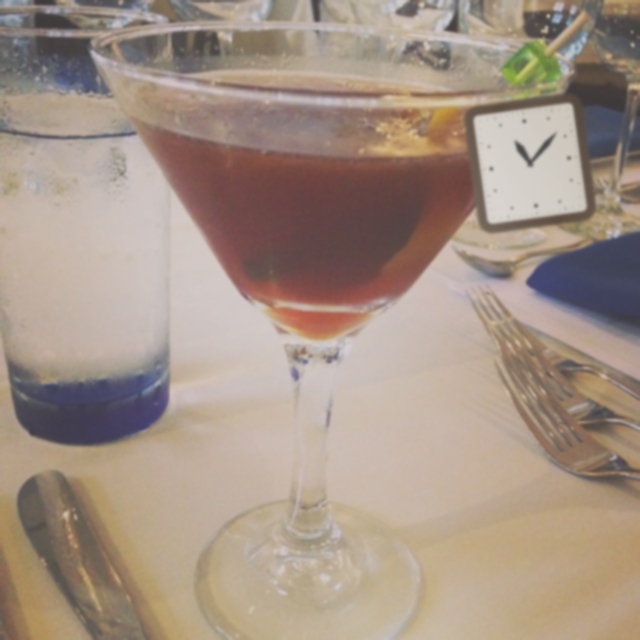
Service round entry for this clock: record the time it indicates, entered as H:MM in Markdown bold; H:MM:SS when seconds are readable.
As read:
**11:08**
